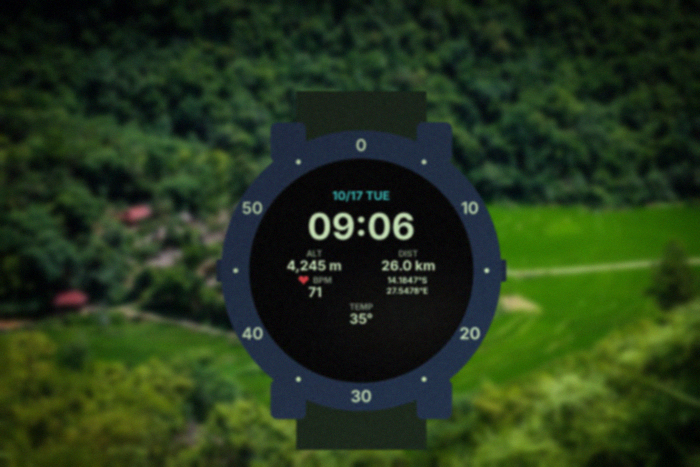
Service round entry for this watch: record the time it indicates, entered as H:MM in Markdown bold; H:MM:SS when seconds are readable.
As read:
**9:06**
